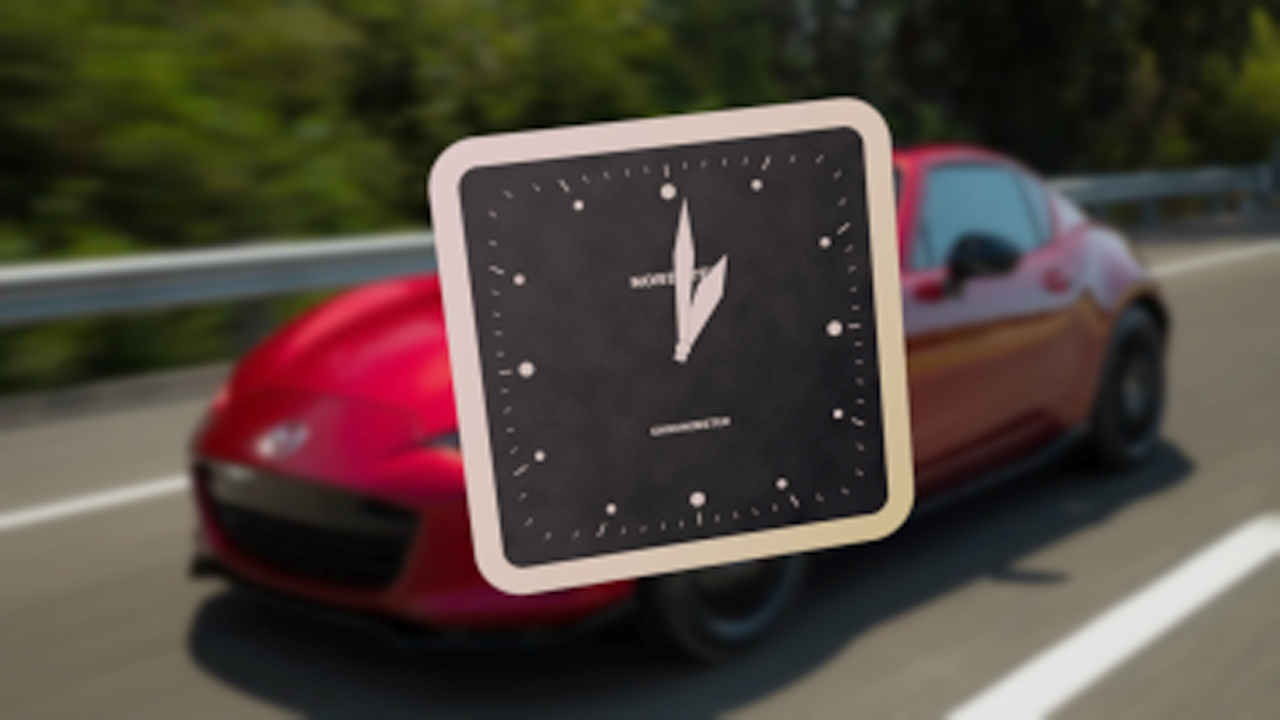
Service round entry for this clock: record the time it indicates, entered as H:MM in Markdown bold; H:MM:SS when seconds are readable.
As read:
**1:01**
